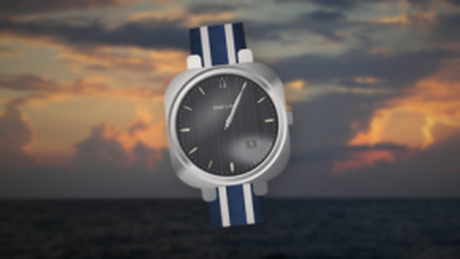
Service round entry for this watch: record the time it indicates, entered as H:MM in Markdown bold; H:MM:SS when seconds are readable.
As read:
**1:05**
